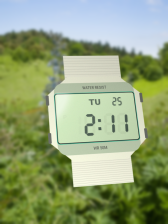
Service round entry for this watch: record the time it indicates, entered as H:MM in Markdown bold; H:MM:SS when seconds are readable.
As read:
**2:11**
